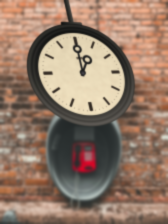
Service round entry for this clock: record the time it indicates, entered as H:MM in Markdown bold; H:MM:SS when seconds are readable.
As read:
**1:00**
